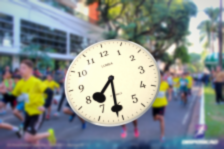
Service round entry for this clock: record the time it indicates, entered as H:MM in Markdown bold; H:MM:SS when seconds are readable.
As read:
**7:31**
